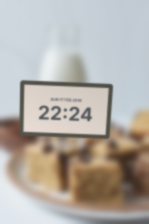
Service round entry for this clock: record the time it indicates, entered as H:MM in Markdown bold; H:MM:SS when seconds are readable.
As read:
**22:24**
